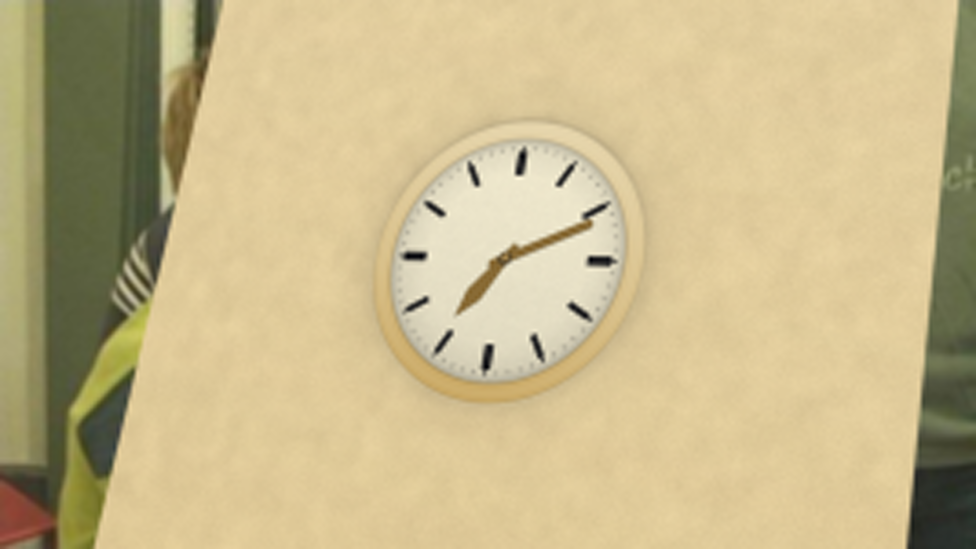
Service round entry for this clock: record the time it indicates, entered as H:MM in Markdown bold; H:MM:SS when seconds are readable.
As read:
**7:11**
